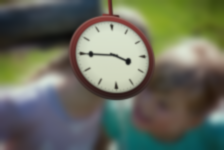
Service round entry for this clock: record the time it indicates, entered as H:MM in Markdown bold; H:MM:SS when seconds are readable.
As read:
**3:45**
